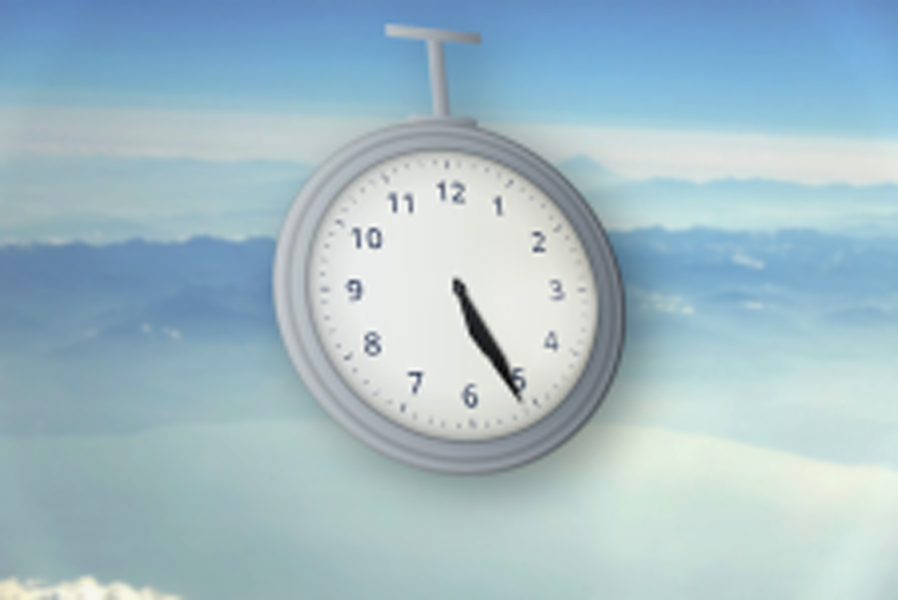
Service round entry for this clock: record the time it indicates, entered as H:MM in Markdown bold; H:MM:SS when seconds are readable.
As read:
**5:26**
